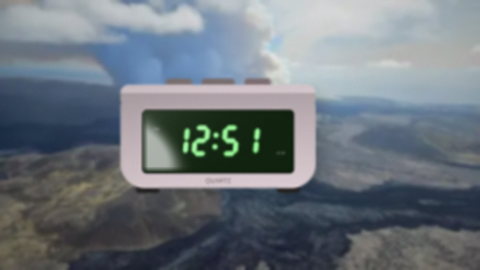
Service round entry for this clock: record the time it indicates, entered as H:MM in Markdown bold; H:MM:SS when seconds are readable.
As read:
**12:51**
